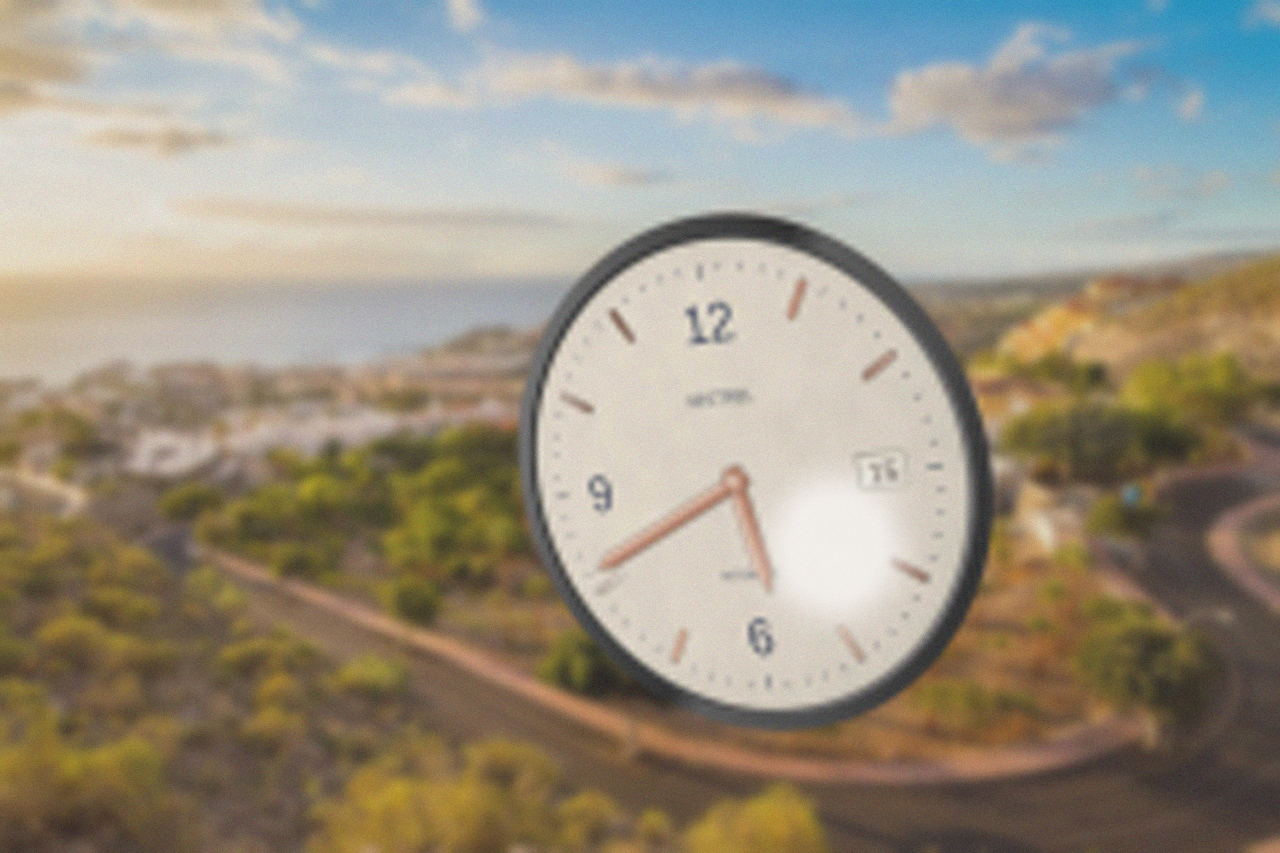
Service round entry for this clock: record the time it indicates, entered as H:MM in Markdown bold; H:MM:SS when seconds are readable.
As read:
**5:41**
